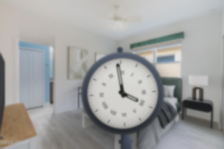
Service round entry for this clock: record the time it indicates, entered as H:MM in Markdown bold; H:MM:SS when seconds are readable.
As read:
**3:59**
